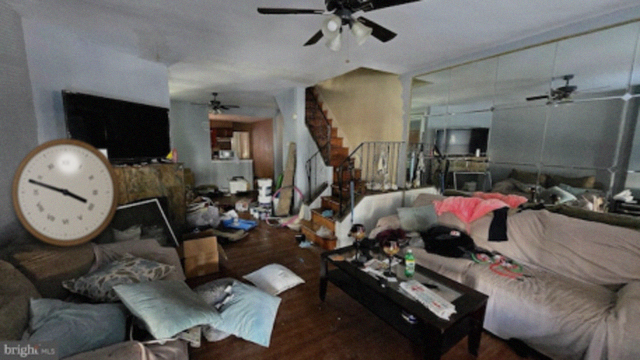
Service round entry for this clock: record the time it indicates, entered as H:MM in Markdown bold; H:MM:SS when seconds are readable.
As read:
**3:48**
